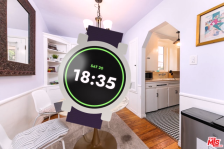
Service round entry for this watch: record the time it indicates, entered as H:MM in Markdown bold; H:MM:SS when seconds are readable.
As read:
**18:35**
